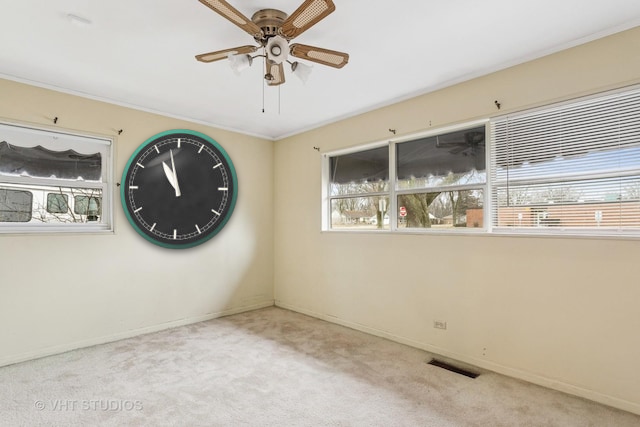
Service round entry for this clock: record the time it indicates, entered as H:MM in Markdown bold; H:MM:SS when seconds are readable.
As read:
**10:58**
